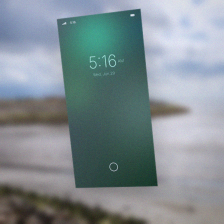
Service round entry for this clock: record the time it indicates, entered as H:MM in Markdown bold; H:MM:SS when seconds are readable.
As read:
**5:16**
